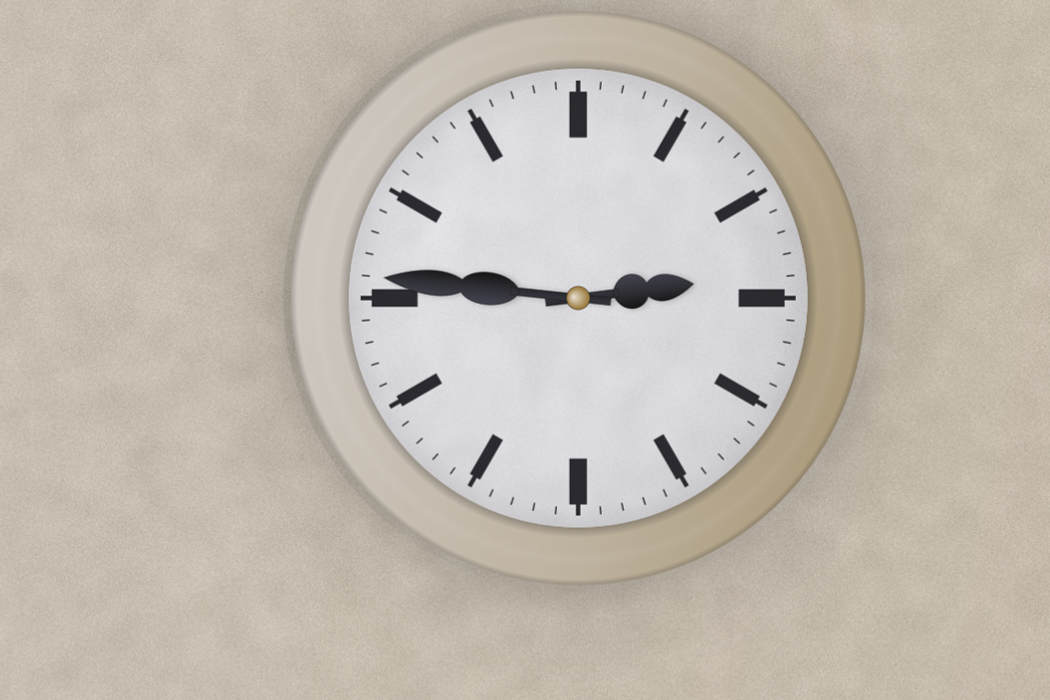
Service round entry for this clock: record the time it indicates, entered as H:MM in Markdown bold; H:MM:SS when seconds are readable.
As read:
**2:46**
